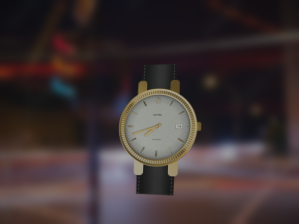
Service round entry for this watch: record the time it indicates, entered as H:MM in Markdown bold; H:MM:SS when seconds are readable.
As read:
**7:42**
